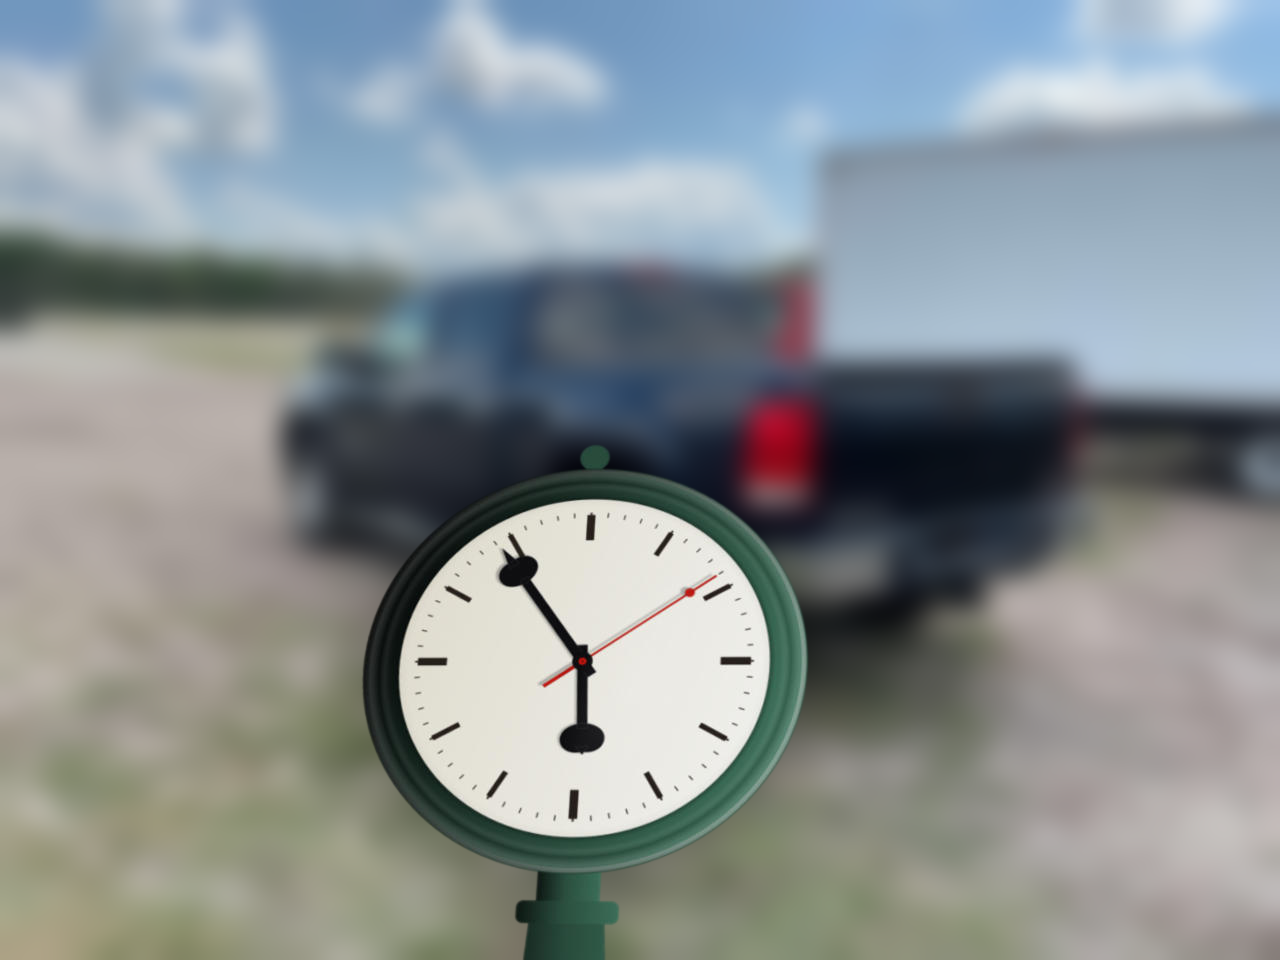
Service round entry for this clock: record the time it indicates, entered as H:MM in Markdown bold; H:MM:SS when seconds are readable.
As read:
**5:54:09**
